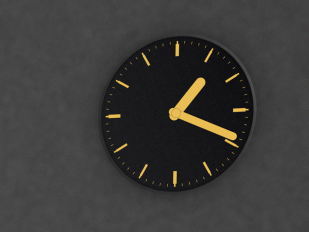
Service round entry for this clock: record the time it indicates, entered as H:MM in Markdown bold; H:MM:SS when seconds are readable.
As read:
**1:19**
